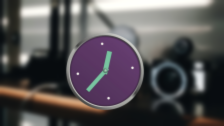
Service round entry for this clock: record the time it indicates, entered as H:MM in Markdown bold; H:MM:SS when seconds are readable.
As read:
**12:38**
